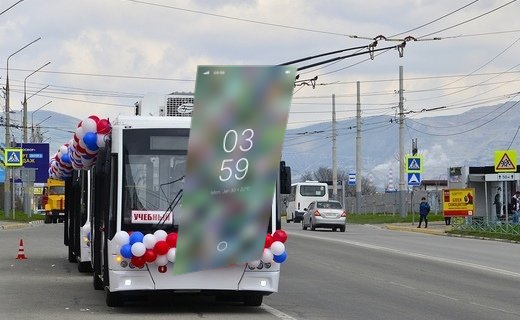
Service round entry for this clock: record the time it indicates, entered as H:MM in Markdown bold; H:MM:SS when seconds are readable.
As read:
**3:59**
